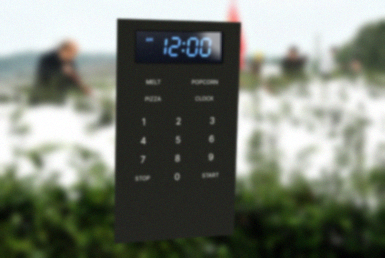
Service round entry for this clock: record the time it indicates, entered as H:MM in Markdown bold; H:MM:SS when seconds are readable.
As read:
**12:00**
